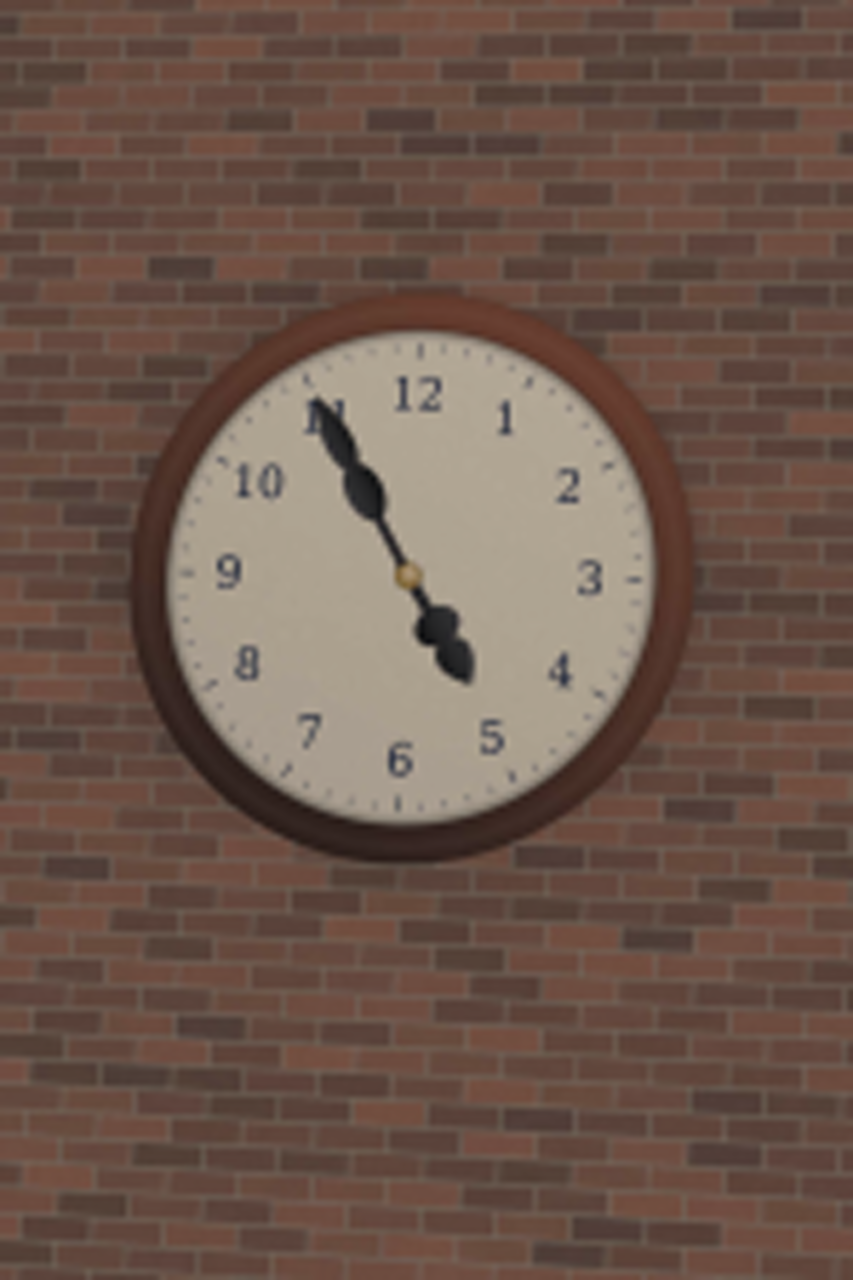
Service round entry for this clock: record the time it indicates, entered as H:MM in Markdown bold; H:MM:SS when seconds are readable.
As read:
**4:55**
